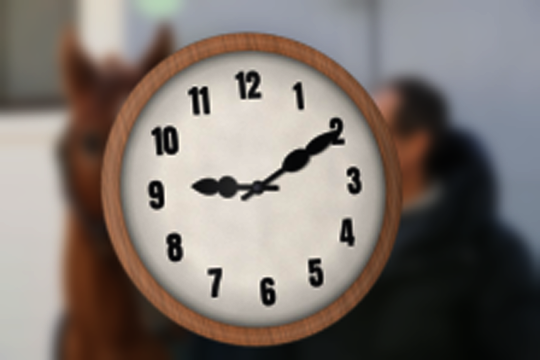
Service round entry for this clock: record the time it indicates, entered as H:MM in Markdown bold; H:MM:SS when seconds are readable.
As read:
**9:10**
